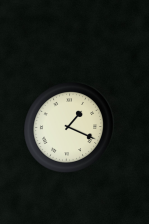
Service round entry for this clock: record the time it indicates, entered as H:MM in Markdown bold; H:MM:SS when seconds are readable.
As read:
**1:19**
